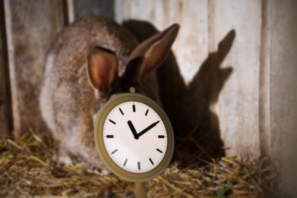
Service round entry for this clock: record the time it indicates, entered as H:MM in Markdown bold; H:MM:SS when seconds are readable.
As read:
**11:10**
